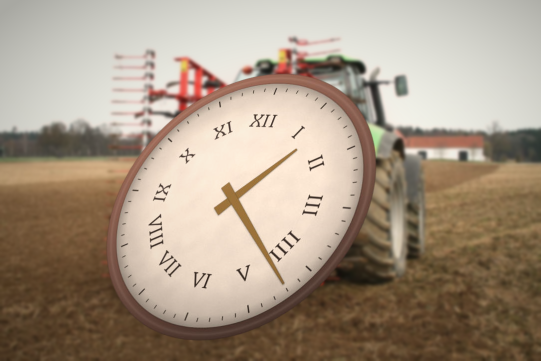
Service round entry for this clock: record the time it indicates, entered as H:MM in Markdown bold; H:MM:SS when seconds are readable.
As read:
**1:22**
